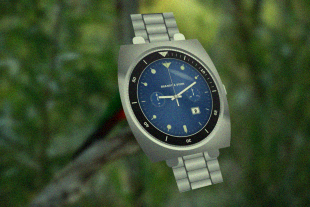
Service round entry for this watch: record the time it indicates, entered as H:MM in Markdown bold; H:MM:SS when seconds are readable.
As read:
**9:11**
